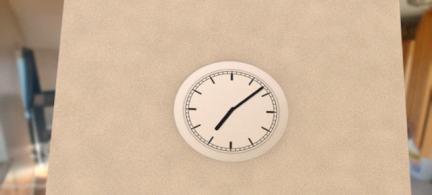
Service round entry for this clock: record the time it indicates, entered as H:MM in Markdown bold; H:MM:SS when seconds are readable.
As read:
**7:08**
